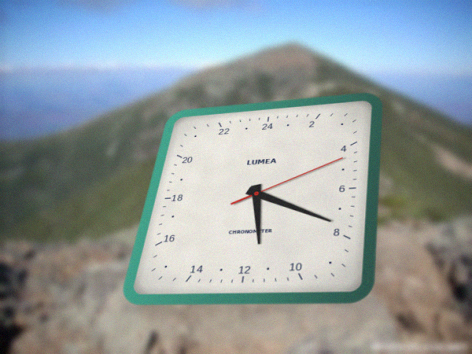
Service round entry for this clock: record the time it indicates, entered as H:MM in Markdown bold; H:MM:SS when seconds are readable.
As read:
**11:19:11**
